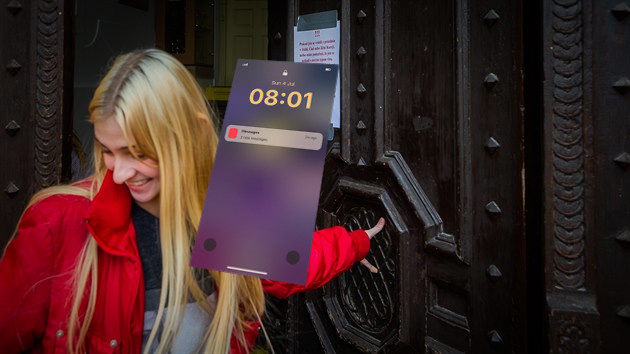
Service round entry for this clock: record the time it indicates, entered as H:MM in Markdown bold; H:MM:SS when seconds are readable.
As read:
**8:01**
